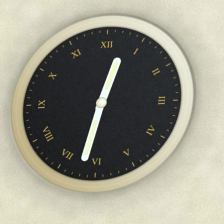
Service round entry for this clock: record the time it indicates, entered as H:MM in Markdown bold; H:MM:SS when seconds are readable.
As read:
**12:32**
